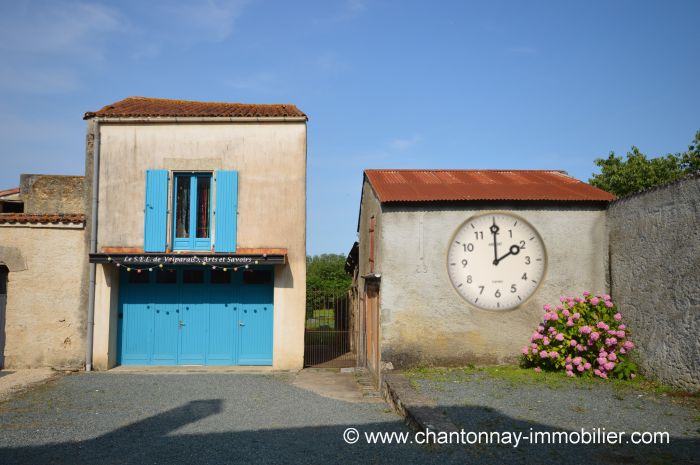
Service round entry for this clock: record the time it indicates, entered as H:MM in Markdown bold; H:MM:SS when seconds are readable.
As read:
**2:00**
